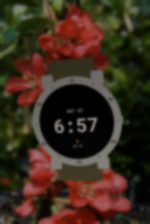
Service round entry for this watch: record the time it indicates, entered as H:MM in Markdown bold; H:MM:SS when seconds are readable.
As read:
**6:57**
